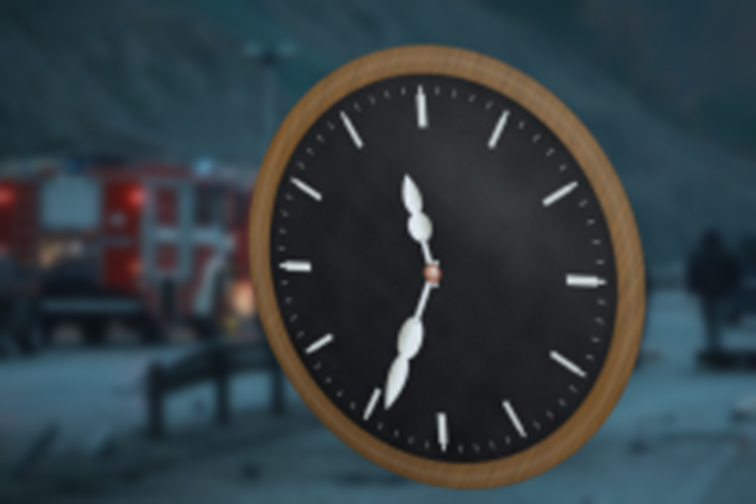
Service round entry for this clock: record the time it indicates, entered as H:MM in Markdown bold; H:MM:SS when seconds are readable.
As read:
**11:34**
